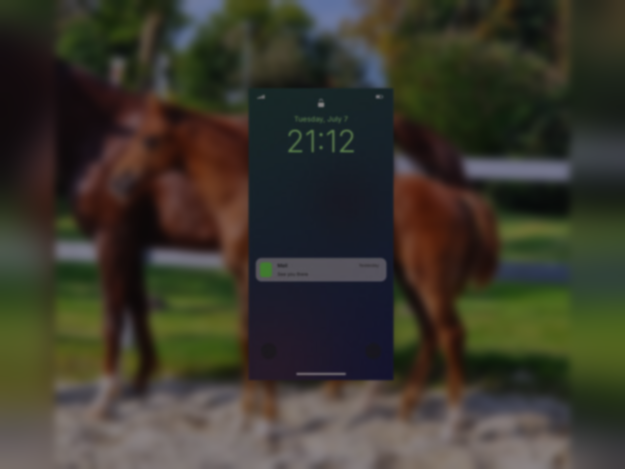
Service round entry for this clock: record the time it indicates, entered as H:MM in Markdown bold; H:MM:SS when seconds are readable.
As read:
**21:12**
